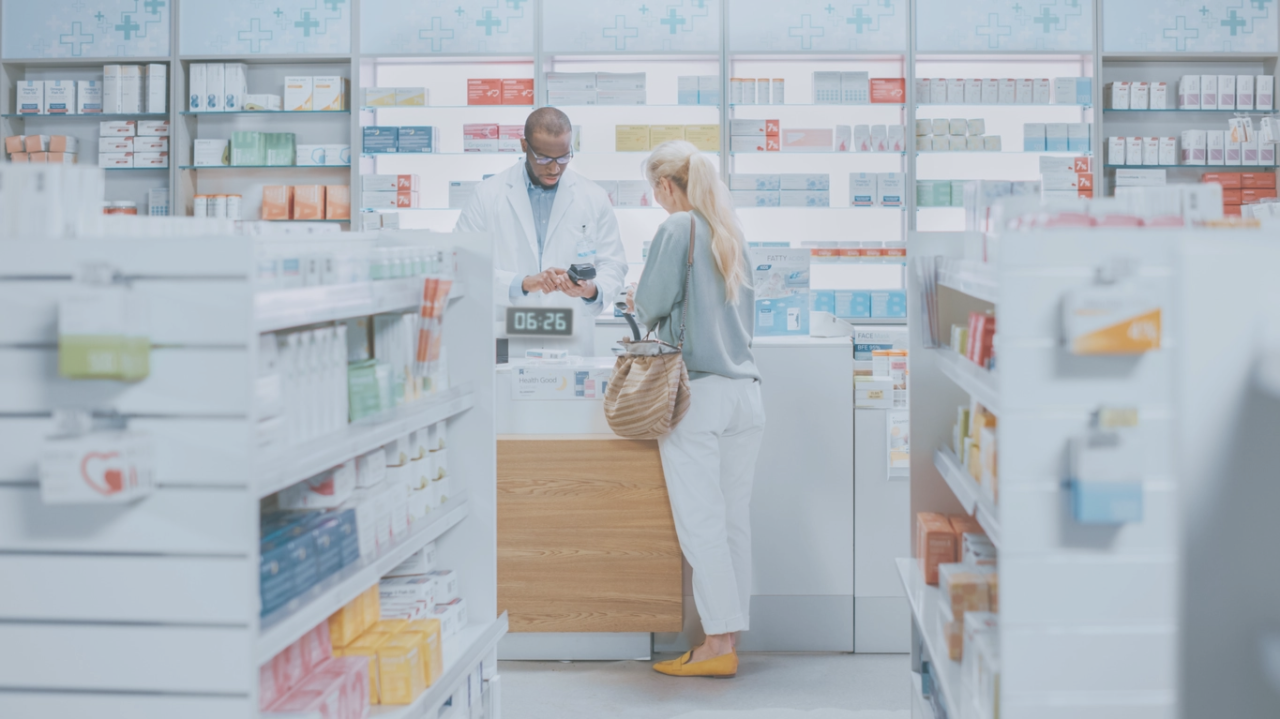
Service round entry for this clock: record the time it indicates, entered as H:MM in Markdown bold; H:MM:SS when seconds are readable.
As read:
**6:26**
